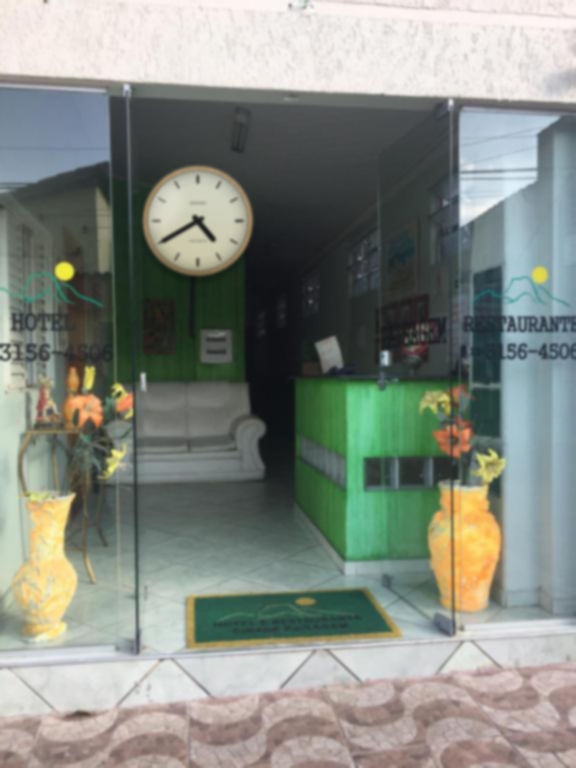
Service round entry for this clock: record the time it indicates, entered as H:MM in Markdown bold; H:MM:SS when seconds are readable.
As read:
**4:40**
